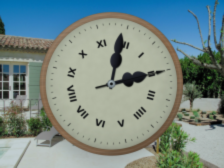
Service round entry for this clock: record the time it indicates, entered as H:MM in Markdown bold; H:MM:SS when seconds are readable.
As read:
**1:59:10**
